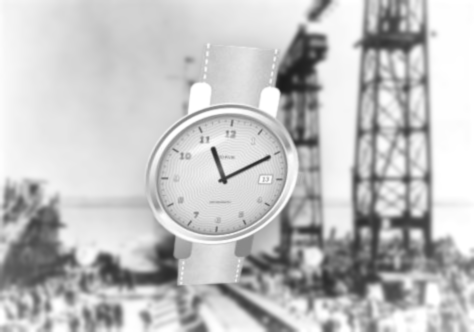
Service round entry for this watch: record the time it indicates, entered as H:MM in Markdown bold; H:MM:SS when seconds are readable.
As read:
**11:10**
